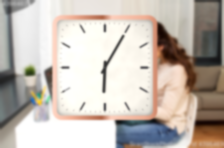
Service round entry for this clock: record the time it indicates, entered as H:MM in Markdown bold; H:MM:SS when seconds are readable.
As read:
**6:05**
